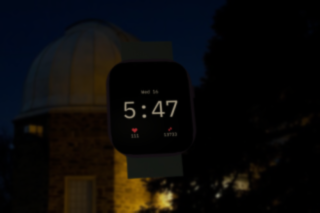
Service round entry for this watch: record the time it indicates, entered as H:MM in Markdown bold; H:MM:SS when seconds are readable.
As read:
**5:47**
